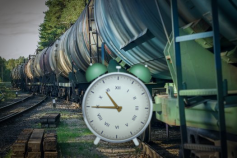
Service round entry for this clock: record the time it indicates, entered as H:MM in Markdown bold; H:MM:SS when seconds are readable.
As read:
**10:45**
